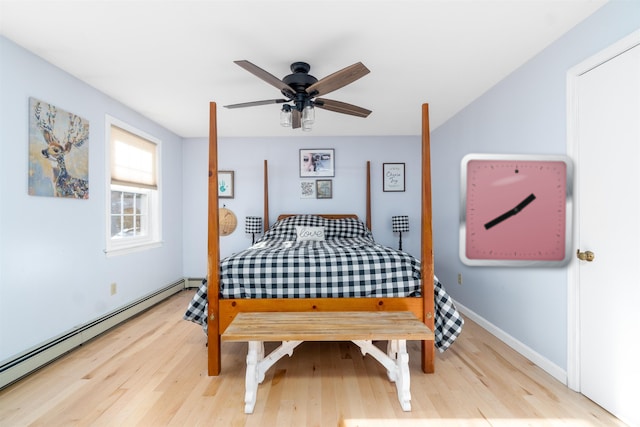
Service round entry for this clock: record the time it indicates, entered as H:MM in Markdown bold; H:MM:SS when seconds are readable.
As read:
**1:40**
